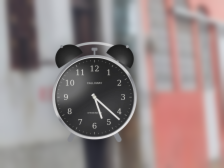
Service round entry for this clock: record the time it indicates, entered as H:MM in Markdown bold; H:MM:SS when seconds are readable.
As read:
**5:22**
